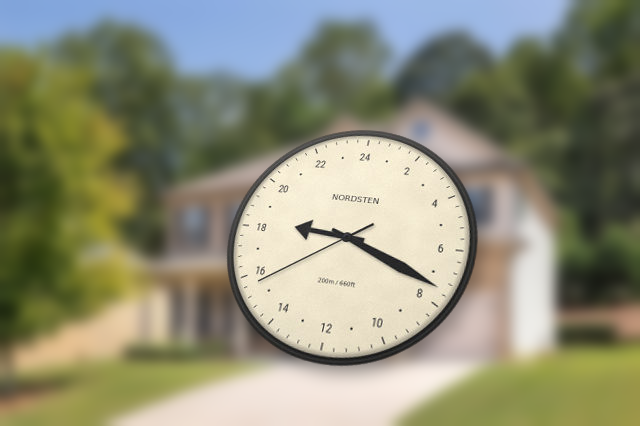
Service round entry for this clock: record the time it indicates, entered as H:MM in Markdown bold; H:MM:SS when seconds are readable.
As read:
**18:18:39**
